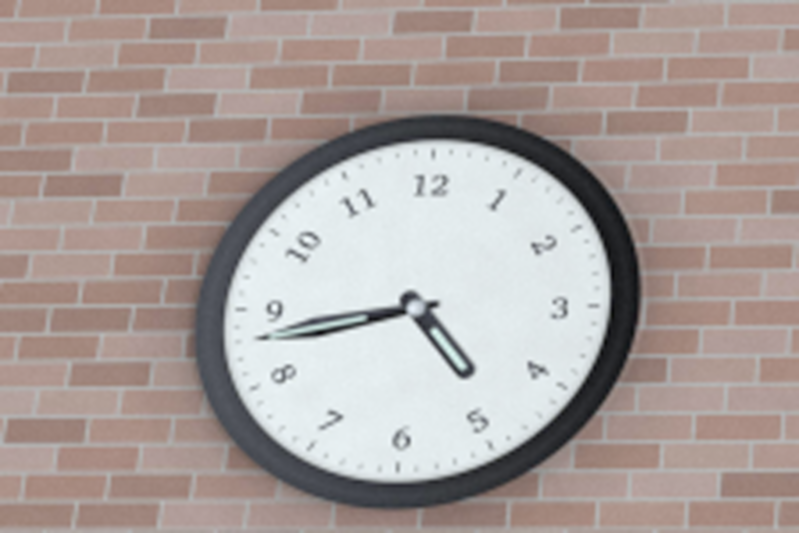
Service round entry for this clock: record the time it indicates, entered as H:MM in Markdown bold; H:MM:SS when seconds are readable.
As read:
**4:43**
